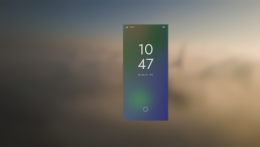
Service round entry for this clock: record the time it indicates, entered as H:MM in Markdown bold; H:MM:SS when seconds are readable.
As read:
**10:47**
